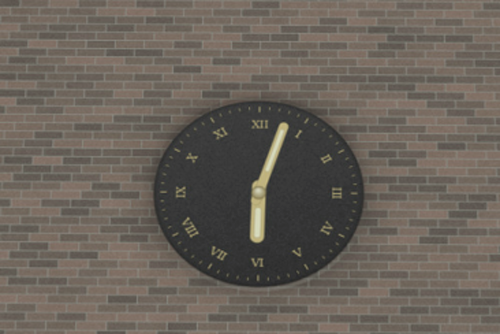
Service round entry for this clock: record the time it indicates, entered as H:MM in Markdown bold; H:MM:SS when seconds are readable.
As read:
**6:03**
